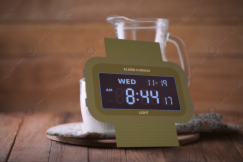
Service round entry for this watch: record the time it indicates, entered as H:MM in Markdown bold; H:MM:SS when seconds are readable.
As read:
**8:44:17**
